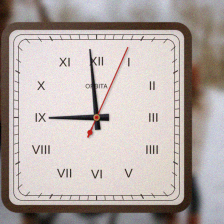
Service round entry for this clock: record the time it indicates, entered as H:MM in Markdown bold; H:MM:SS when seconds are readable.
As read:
**8:59:04**
